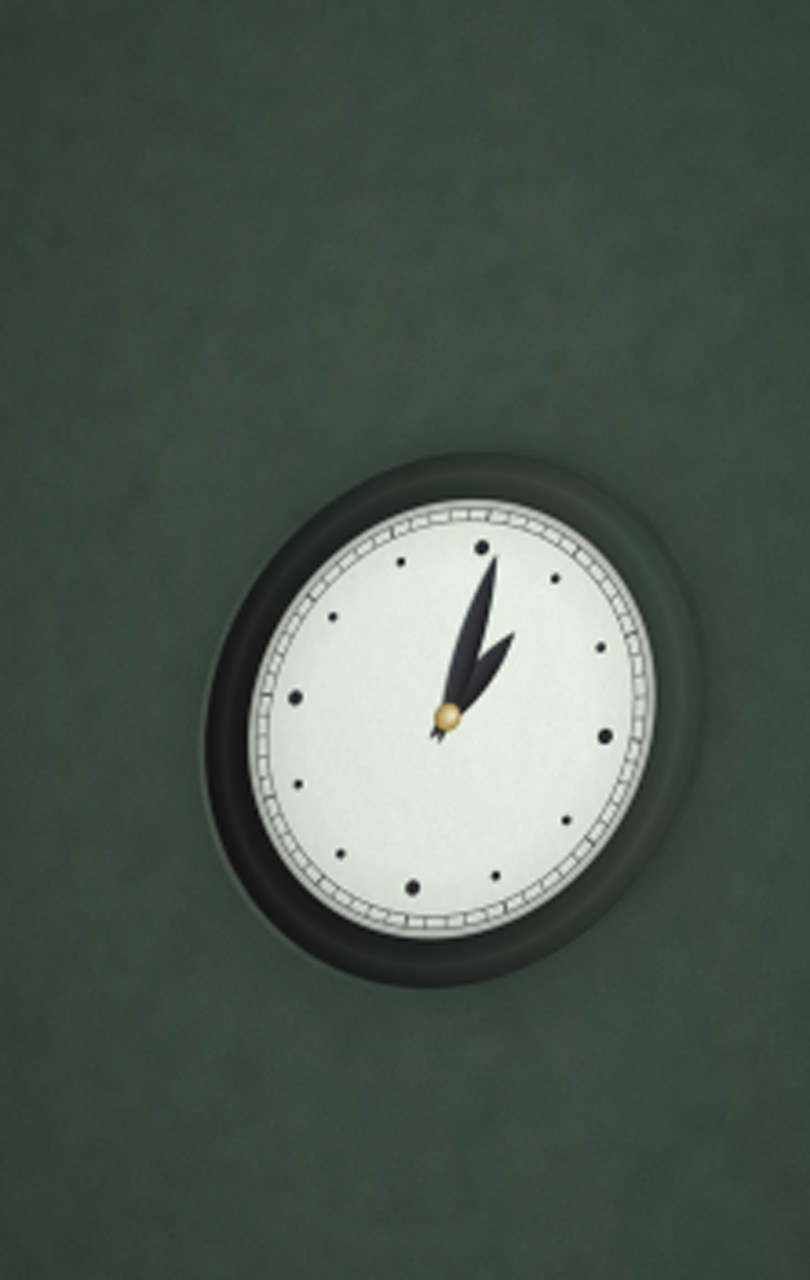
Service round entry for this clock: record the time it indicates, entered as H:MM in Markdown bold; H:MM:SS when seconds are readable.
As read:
**1:01**
